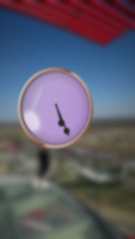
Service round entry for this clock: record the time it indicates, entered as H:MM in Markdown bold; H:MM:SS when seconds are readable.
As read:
**5:26**
